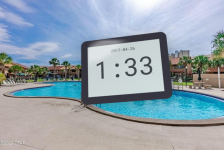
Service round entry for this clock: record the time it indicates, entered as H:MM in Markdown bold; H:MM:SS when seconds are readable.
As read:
**1:33**
